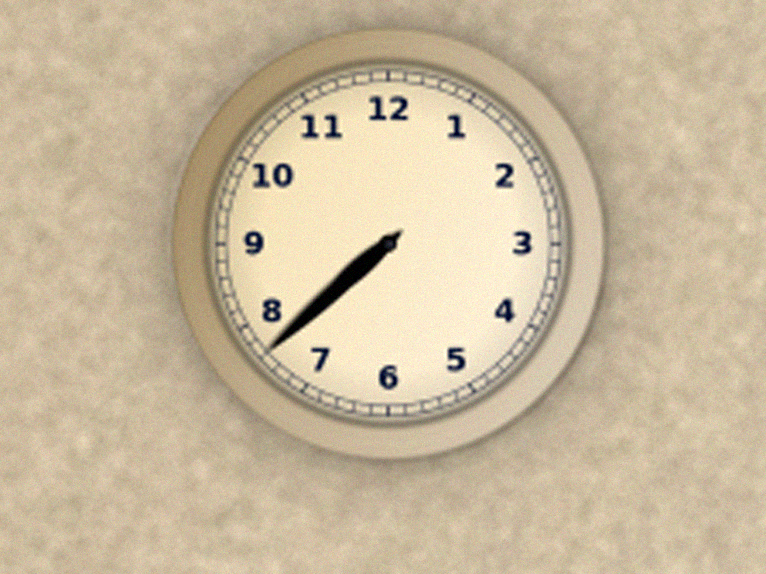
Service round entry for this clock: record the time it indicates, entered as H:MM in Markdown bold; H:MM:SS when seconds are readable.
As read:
**7:38**
